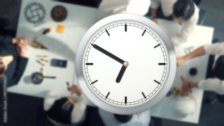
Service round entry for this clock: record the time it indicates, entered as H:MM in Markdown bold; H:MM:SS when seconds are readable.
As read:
**6:50**
